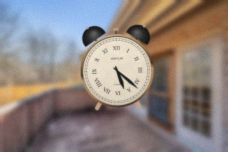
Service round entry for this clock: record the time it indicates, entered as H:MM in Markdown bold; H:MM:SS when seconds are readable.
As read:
**5:22**
